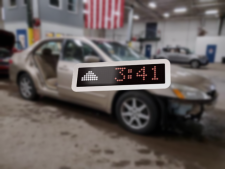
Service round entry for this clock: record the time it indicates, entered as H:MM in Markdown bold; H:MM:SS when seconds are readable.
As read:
**3:41**
